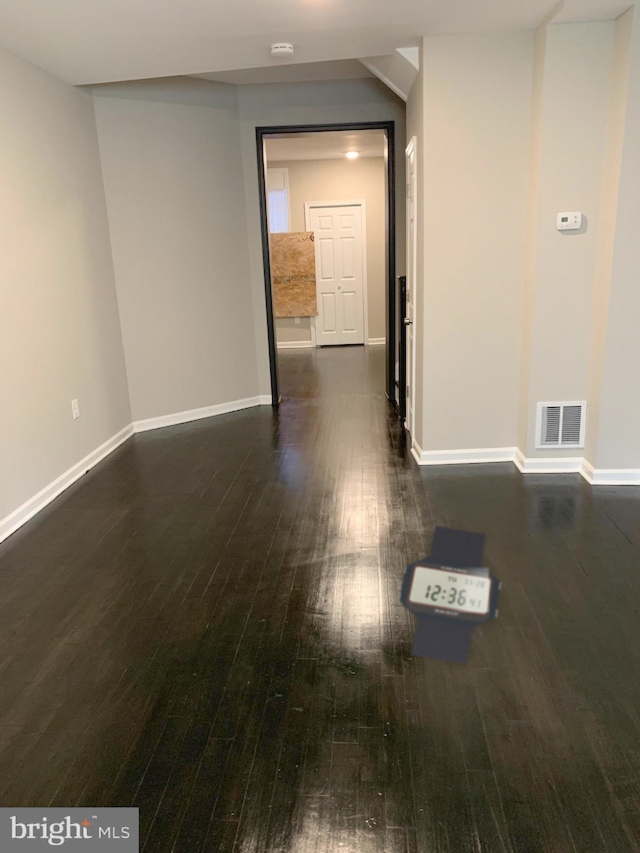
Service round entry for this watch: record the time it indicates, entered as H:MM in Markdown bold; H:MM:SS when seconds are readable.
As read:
**12:36**
